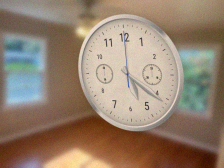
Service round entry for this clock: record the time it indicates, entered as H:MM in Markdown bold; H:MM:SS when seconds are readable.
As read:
**5:21**
